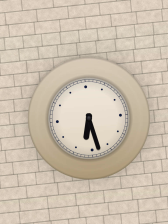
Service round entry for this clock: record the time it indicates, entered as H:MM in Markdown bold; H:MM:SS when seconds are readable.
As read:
**6:28**
